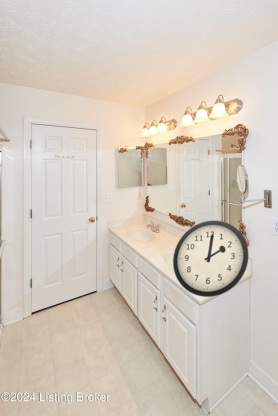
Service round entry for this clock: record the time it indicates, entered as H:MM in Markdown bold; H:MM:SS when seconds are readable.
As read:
**2:01**
